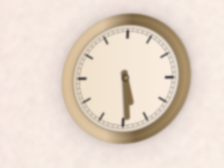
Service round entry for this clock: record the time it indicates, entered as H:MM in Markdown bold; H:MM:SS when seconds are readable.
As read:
**5:29**
